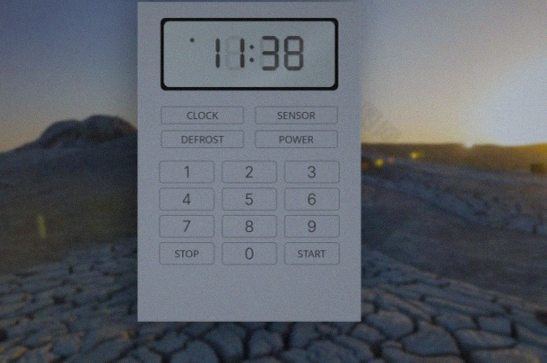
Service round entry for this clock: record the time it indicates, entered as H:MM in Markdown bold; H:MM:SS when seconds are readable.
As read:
**11:38**
